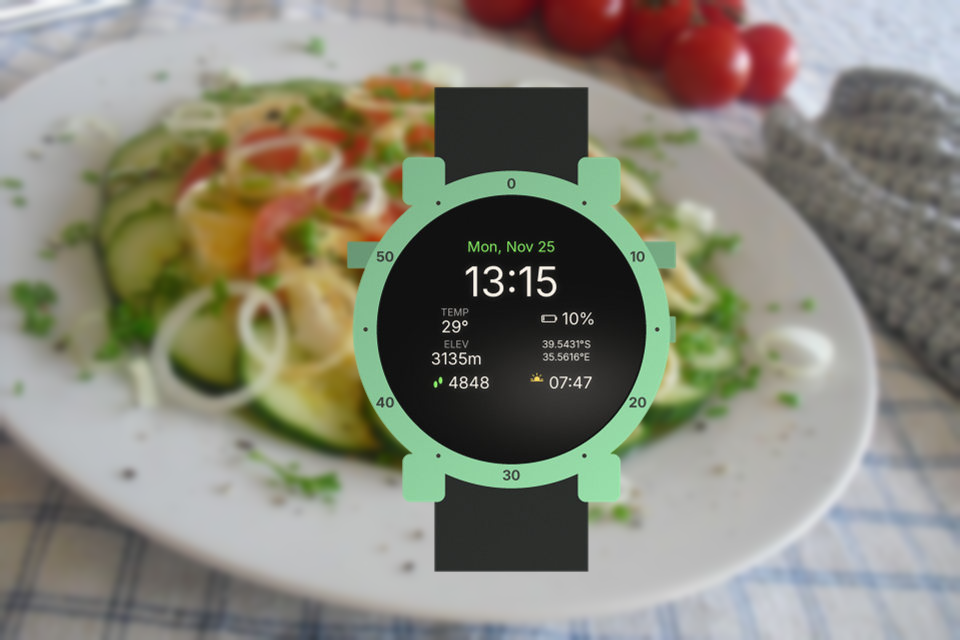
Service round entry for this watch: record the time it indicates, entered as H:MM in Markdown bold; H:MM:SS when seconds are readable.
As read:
**13:15**
